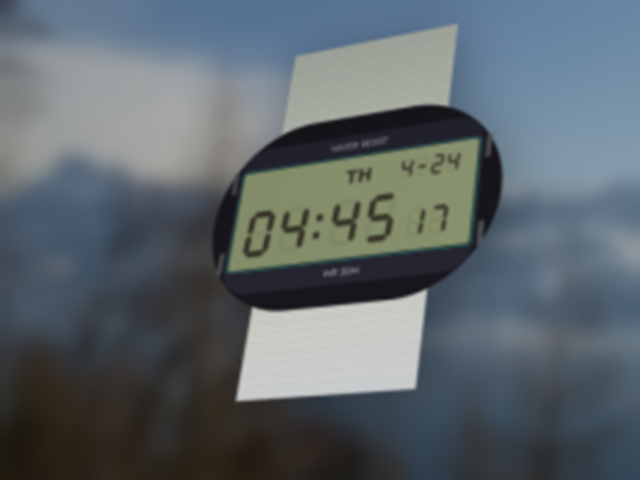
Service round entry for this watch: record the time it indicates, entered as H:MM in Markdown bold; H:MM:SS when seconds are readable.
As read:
**4:45:17**
